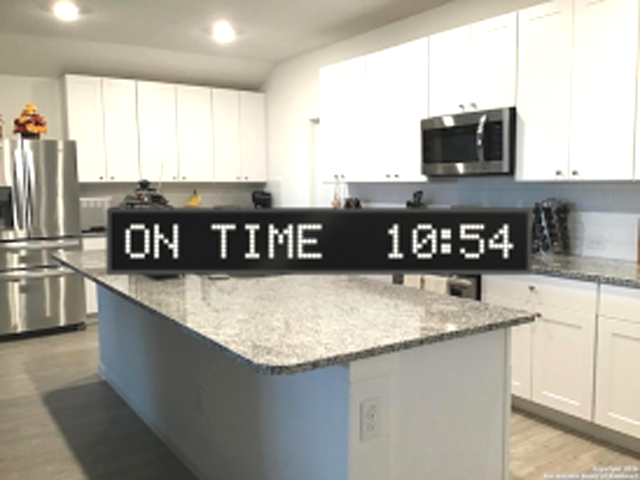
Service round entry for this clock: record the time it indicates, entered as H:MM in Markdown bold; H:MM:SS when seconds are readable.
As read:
**10:54**
